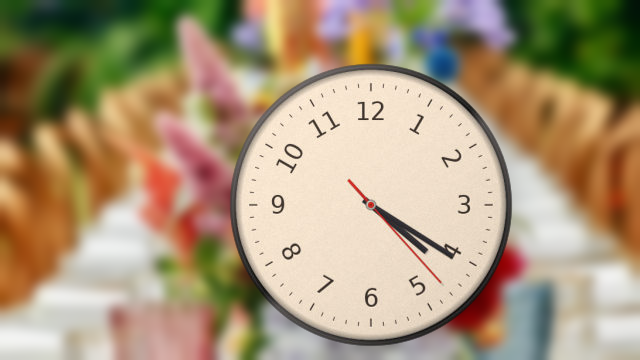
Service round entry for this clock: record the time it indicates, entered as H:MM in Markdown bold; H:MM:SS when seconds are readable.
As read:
**4:20:23**
